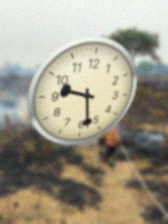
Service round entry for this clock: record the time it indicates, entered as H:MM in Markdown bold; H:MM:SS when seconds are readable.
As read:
**9:28**
